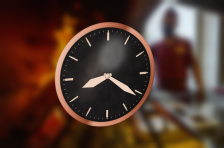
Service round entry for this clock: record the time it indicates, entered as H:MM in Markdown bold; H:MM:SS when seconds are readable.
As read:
**8:21**
